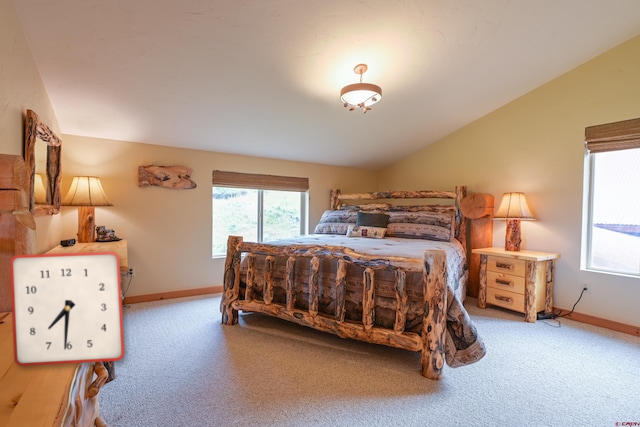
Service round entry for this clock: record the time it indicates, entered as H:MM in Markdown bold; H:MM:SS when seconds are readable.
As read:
**7:31**
